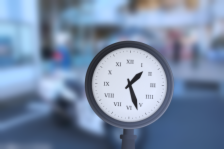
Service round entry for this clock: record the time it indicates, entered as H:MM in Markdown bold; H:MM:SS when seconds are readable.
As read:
**1:27**
